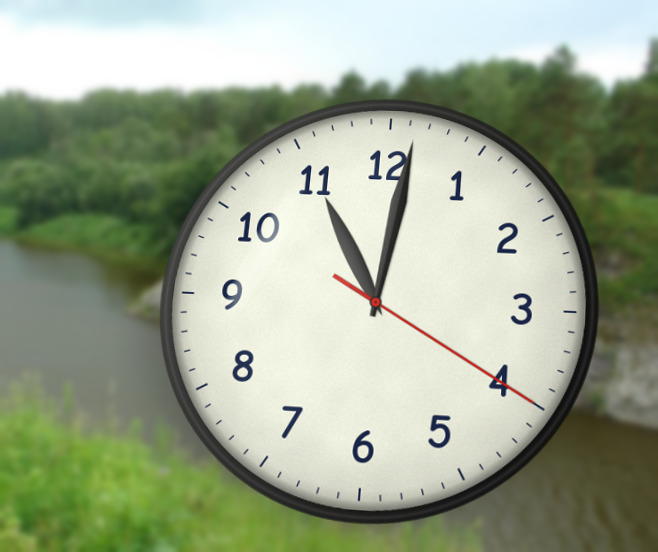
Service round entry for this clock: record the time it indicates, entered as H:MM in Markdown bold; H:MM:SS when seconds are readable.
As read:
**11:01:20**
